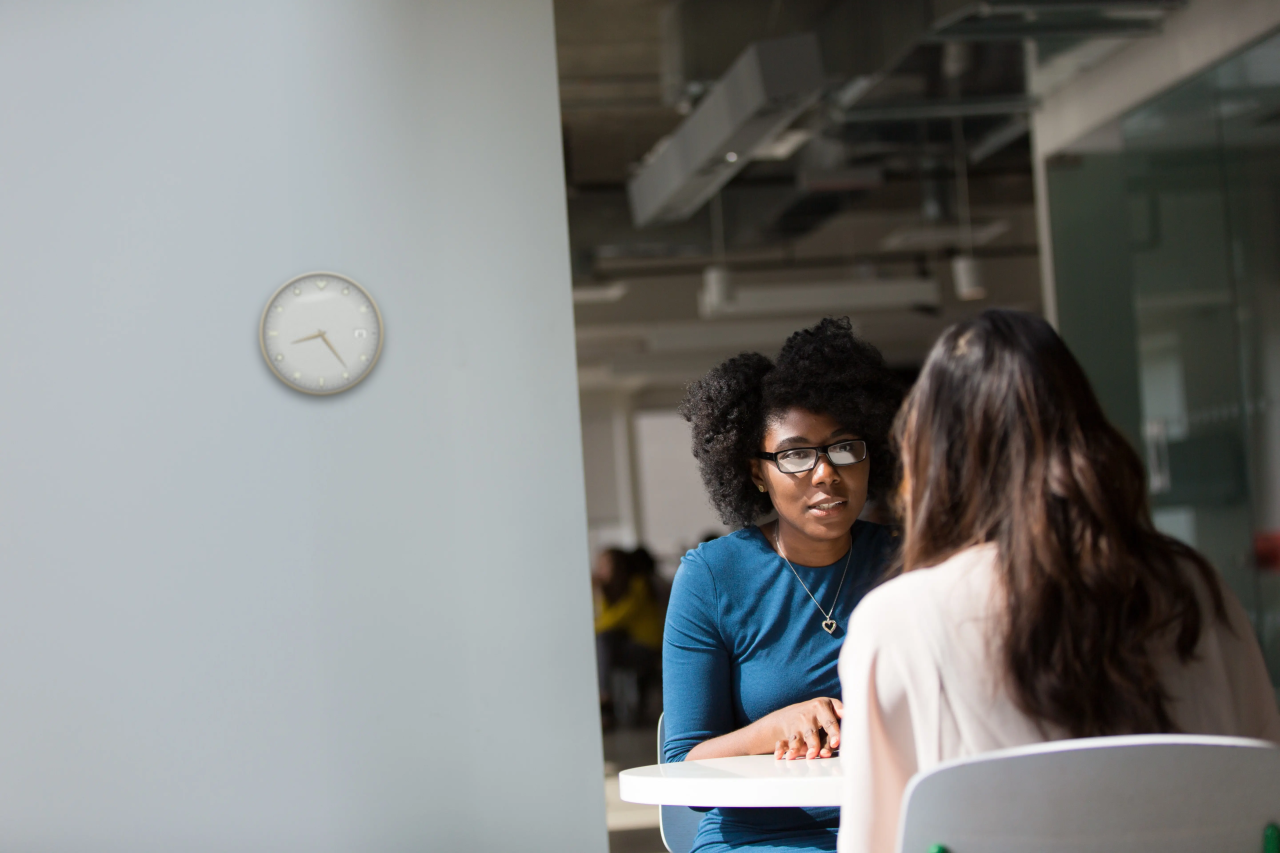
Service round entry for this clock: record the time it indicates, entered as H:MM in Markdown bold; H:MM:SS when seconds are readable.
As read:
**8:24**
